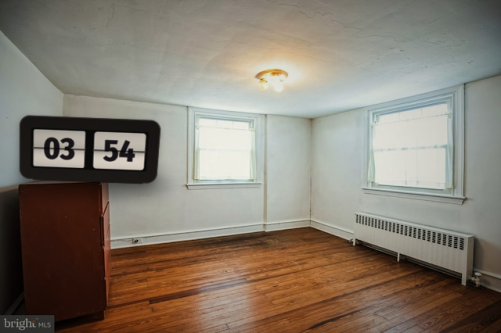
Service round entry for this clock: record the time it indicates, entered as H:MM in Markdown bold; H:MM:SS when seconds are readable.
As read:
**3:54**
